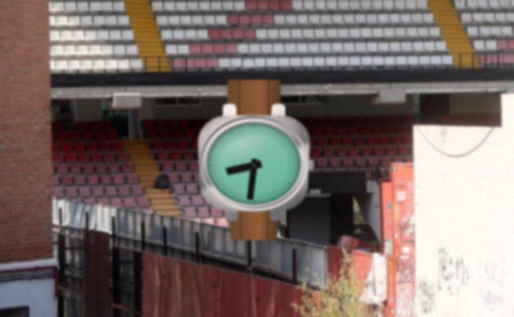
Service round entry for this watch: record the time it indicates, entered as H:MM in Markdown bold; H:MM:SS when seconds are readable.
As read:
**8:31**
